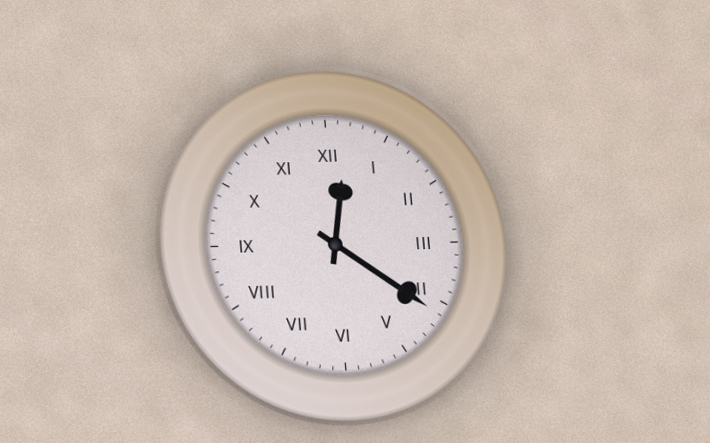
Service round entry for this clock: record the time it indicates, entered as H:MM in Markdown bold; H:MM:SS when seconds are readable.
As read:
**12:21**
